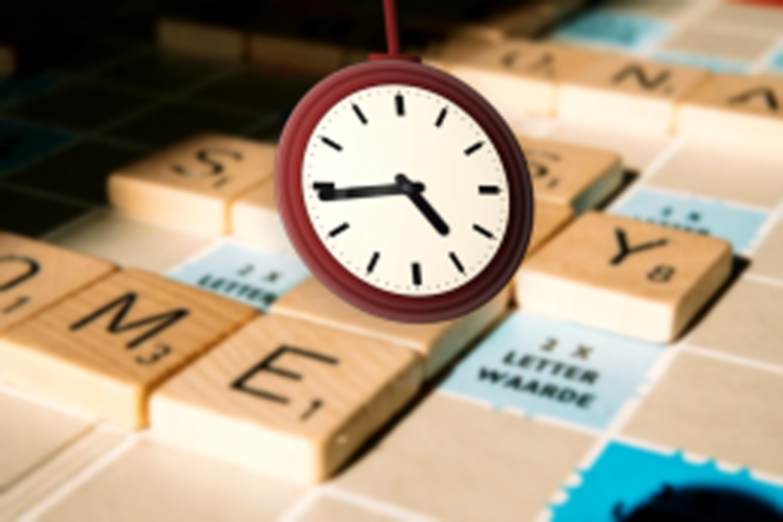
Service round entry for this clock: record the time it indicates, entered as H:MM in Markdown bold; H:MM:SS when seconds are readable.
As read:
**4:44**
